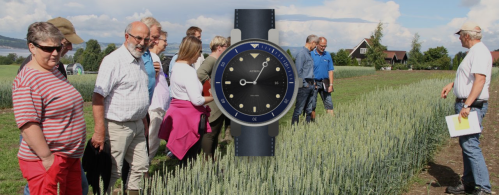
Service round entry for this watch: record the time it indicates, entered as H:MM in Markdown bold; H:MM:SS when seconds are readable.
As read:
**9:05**
